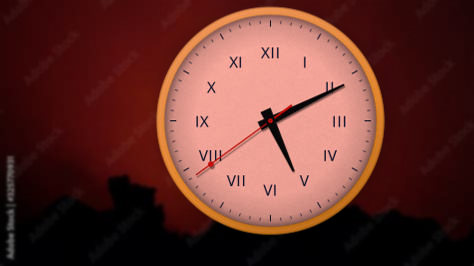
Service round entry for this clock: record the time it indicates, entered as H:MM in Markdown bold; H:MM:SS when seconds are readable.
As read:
**5:10:39**
